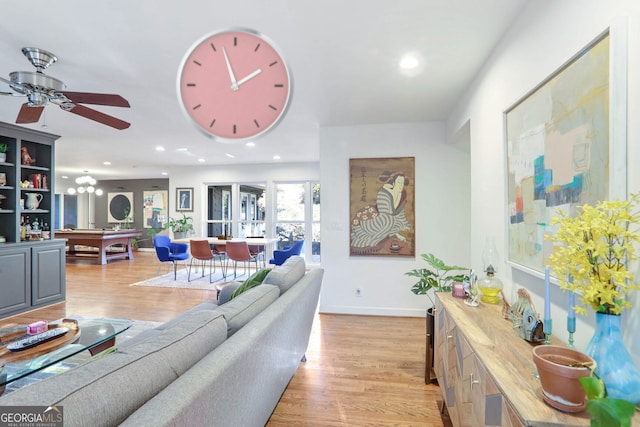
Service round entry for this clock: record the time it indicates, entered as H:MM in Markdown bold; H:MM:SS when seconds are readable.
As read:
**1:57**
